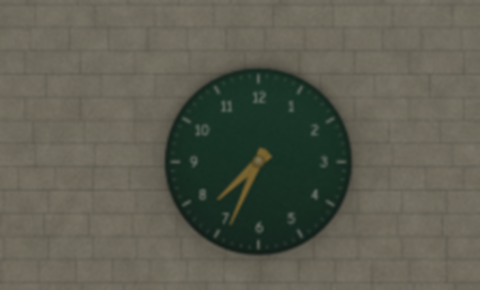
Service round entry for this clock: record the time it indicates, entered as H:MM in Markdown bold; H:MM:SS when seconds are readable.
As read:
**7:34**
